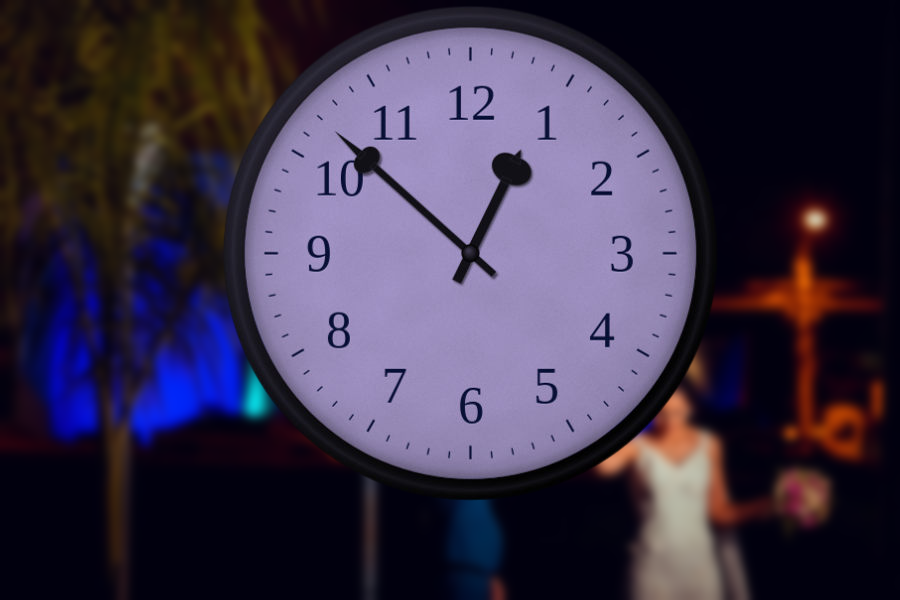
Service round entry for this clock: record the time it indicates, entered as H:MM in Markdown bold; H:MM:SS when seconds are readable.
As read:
**12:52**
